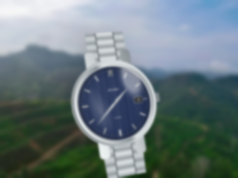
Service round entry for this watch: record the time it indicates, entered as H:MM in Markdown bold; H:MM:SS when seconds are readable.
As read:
**1:38**
